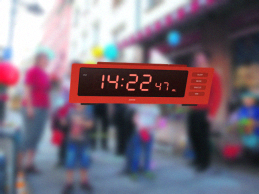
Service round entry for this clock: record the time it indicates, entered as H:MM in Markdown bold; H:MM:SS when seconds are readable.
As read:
**14:22:47**
